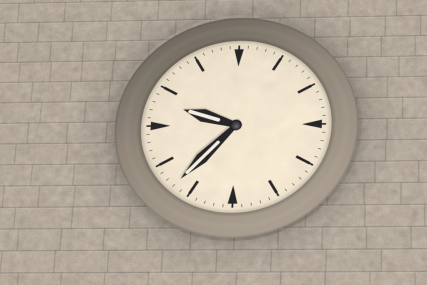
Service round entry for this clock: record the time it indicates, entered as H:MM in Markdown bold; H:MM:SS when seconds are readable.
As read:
**9:37**
